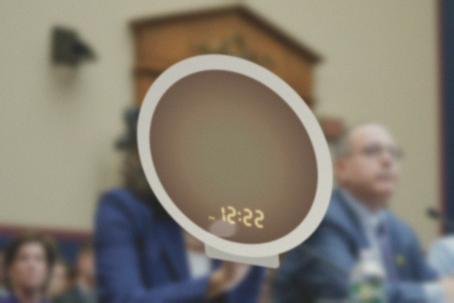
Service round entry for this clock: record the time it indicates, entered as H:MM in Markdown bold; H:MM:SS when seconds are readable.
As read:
**12:22**
